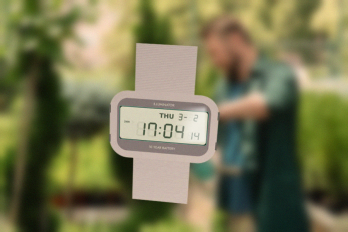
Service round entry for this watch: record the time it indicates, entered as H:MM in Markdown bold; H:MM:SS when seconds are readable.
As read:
**17:04:14**
